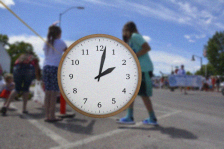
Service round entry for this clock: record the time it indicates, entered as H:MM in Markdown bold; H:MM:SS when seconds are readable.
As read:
**2:02**
